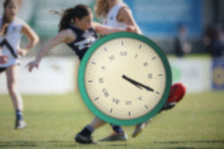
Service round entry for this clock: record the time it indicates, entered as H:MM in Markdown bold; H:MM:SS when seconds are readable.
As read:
**4:20**
